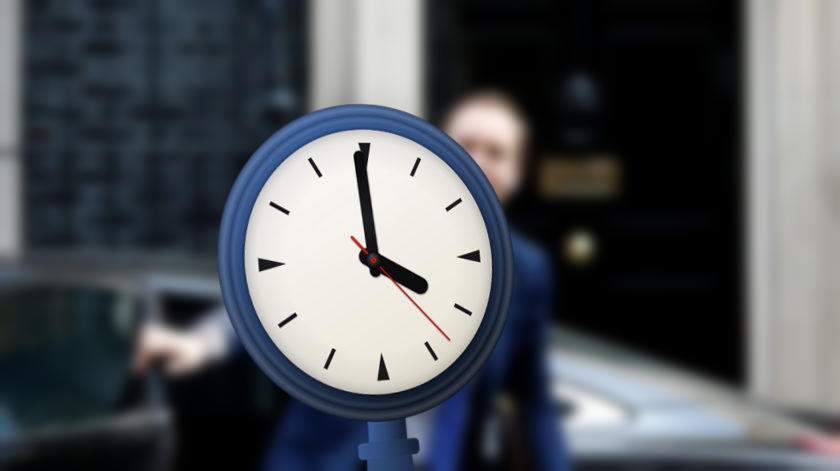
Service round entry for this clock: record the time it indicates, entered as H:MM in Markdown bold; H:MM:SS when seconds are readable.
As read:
**3:59:23**
